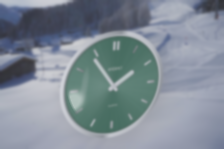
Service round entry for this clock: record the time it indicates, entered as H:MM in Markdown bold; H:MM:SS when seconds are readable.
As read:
**1:54**
